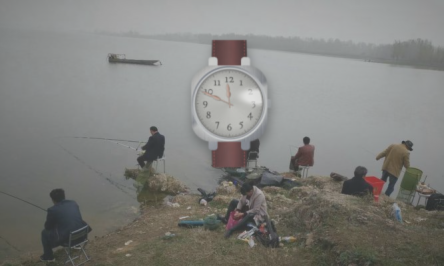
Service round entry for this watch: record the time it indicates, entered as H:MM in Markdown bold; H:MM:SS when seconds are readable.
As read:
**11:49**
